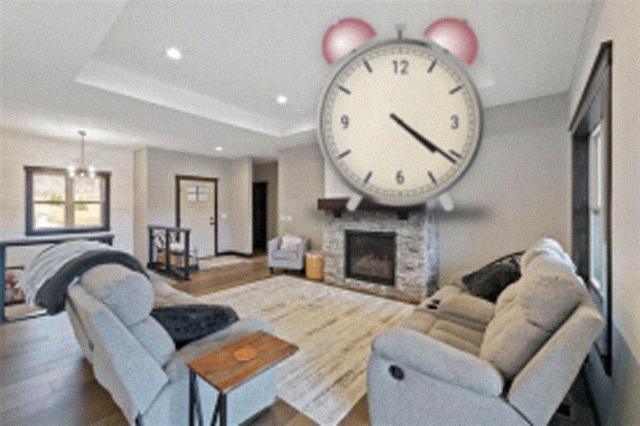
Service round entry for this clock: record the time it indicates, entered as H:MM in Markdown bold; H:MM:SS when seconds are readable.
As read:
**4:21**
